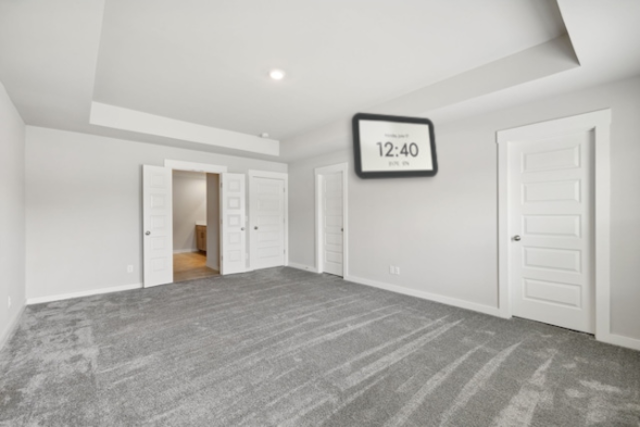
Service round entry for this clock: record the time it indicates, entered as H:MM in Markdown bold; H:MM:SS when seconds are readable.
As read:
**12:40**
